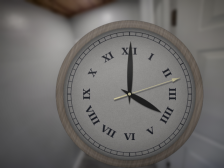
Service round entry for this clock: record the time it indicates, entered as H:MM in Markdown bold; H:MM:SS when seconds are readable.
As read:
**4:00:12**
